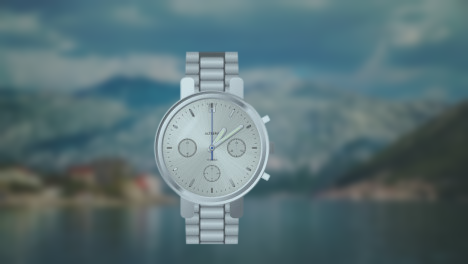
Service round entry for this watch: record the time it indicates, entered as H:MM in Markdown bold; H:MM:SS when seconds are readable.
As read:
**1:09**
